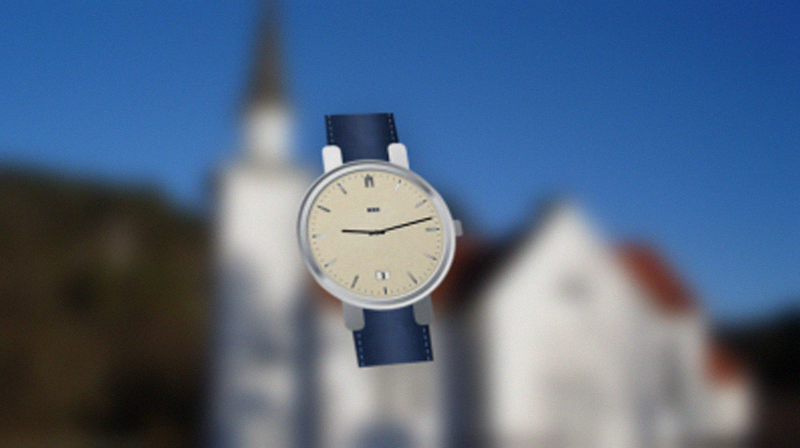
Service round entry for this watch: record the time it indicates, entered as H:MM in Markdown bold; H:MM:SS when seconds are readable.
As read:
**9:13**
